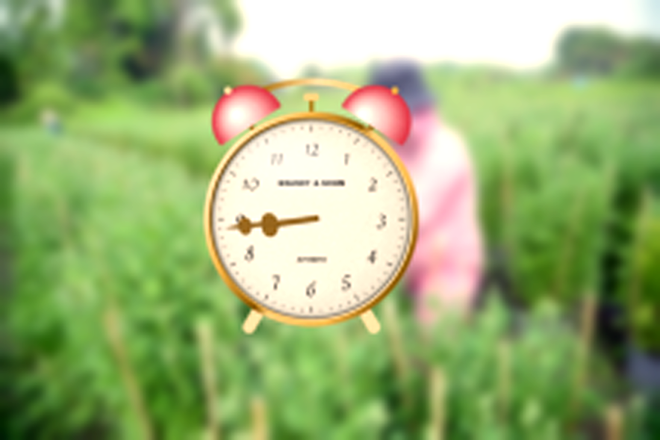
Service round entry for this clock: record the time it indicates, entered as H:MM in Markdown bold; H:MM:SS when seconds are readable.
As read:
**8:44**
